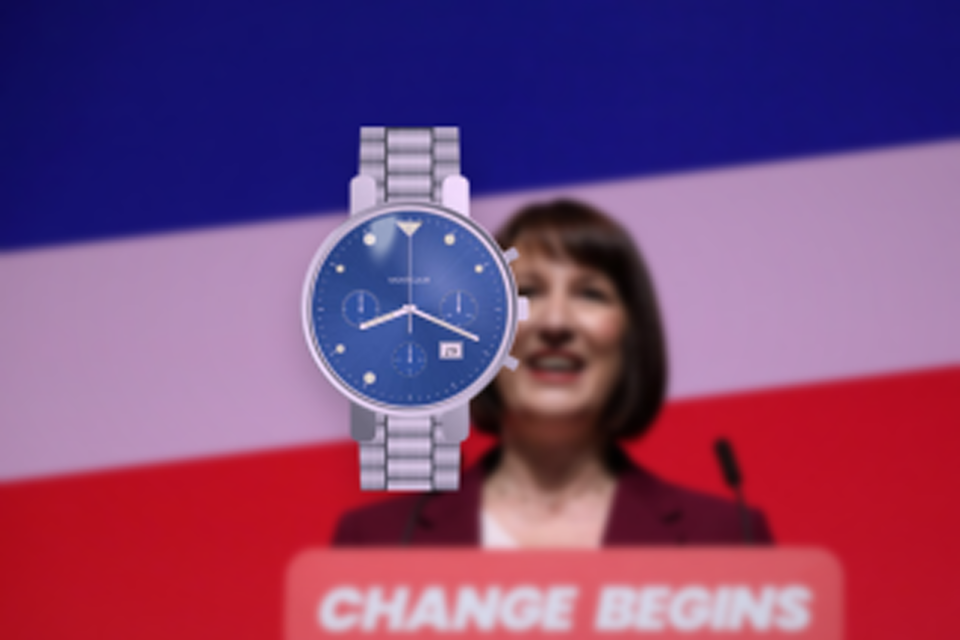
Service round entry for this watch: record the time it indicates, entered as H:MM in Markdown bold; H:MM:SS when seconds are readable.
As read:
**8:19**
